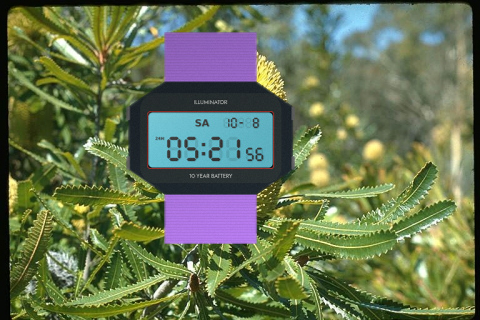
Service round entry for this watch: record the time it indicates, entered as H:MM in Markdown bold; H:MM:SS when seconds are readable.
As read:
**5:21:56**
